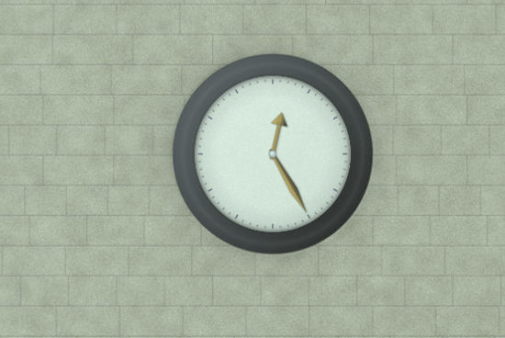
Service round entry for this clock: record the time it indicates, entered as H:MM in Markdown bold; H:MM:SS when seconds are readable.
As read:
**12:25**
